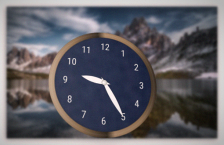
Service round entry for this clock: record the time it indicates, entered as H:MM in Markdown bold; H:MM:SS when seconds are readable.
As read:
**9:25**
